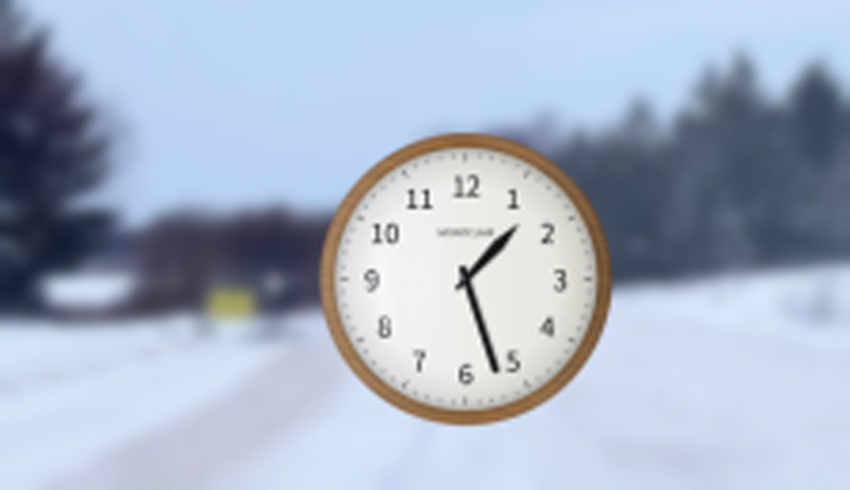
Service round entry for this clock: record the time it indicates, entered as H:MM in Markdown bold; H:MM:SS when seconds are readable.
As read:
**1:27**
